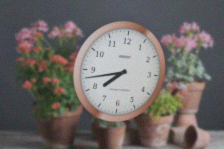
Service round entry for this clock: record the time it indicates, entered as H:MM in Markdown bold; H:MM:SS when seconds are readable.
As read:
**7:43**
